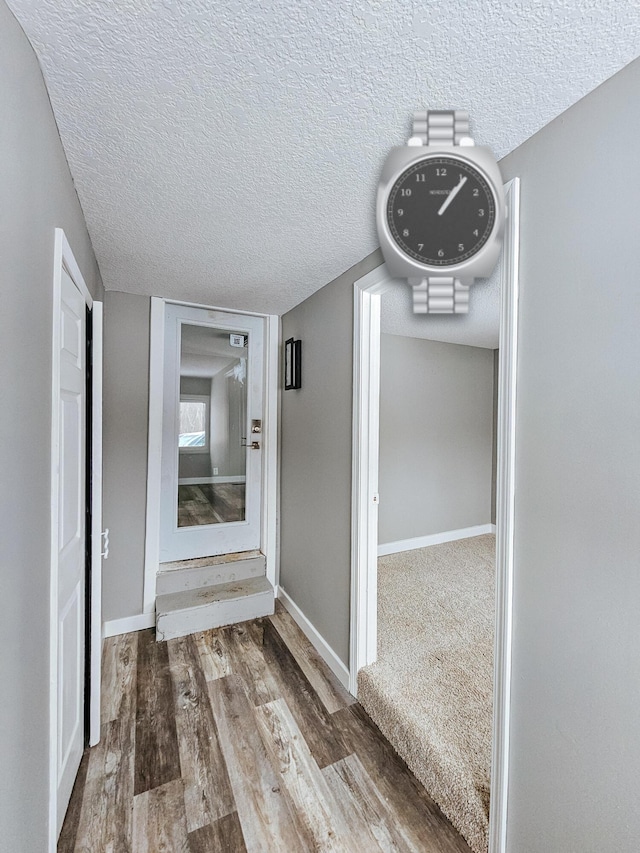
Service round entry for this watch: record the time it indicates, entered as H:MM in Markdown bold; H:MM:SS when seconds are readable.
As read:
**1:06**
